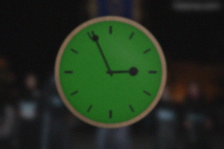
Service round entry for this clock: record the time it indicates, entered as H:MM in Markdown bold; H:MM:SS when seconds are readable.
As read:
**2:56**
